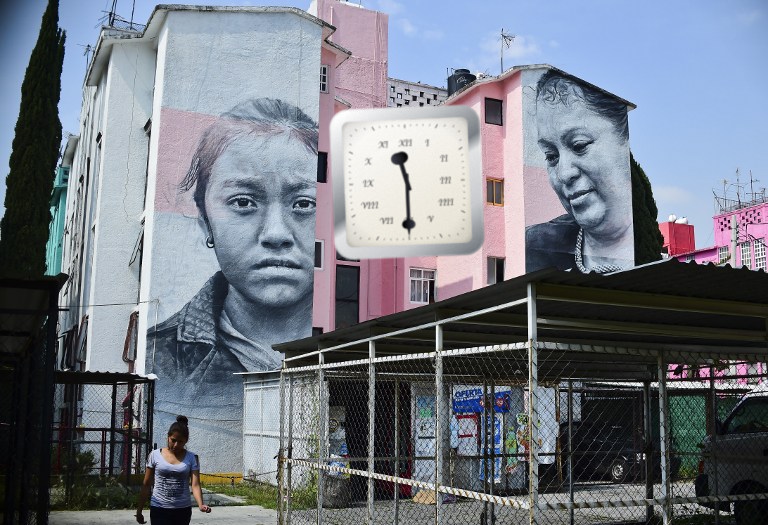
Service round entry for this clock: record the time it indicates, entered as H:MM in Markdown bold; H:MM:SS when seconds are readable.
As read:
**11:30**
